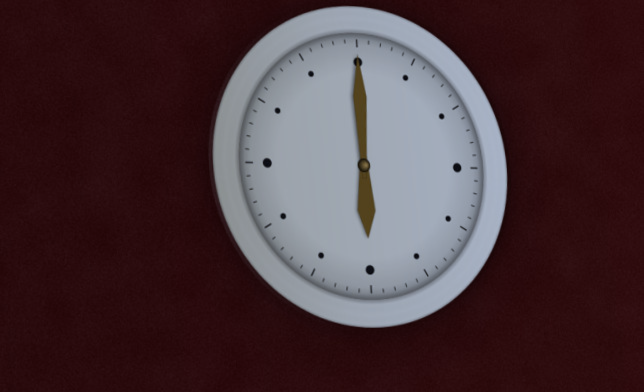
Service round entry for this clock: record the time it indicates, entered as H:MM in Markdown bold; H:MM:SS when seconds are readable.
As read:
**6:00**
